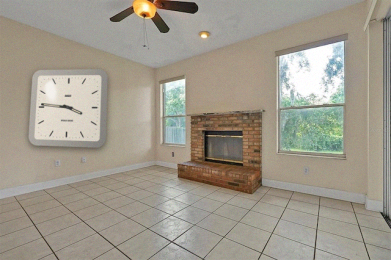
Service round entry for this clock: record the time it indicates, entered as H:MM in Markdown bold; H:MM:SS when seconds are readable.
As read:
**3:46**
